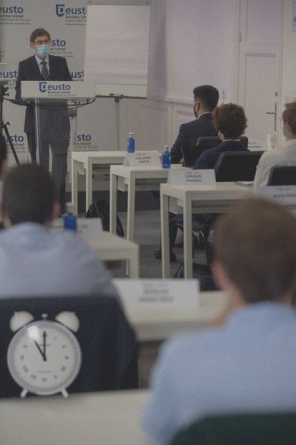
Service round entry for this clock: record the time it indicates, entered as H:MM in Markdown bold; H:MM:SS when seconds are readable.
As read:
**11:00**
